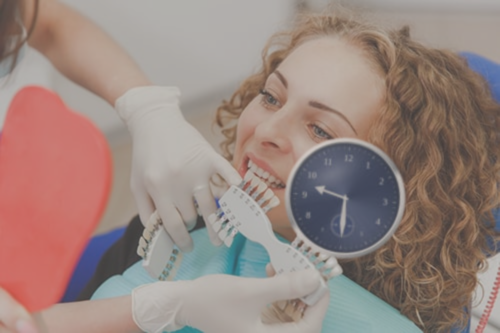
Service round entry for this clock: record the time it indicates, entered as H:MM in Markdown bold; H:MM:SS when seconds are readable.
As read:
**9:30**
